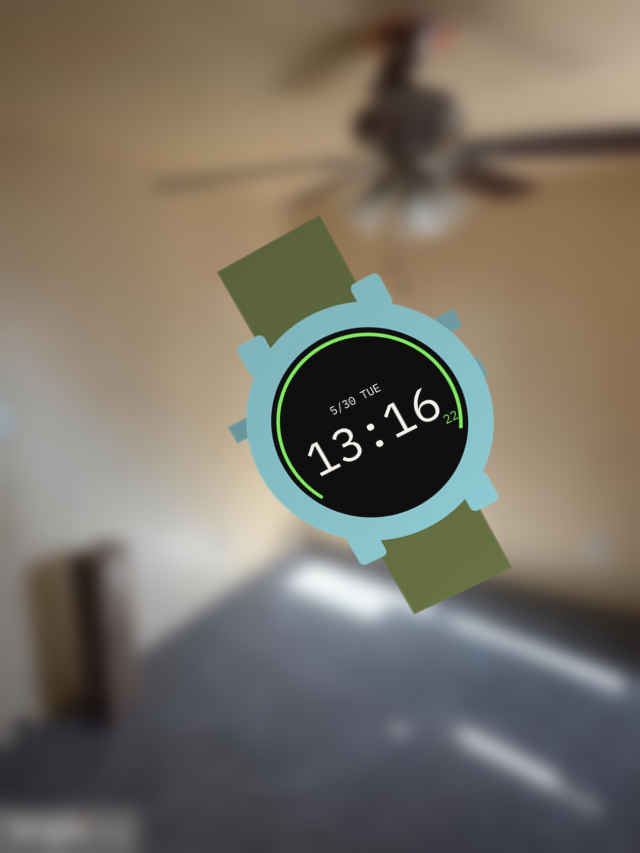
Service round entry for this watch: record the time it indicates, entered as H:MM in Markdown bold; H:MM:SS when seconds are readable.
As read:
**13:16:22**
